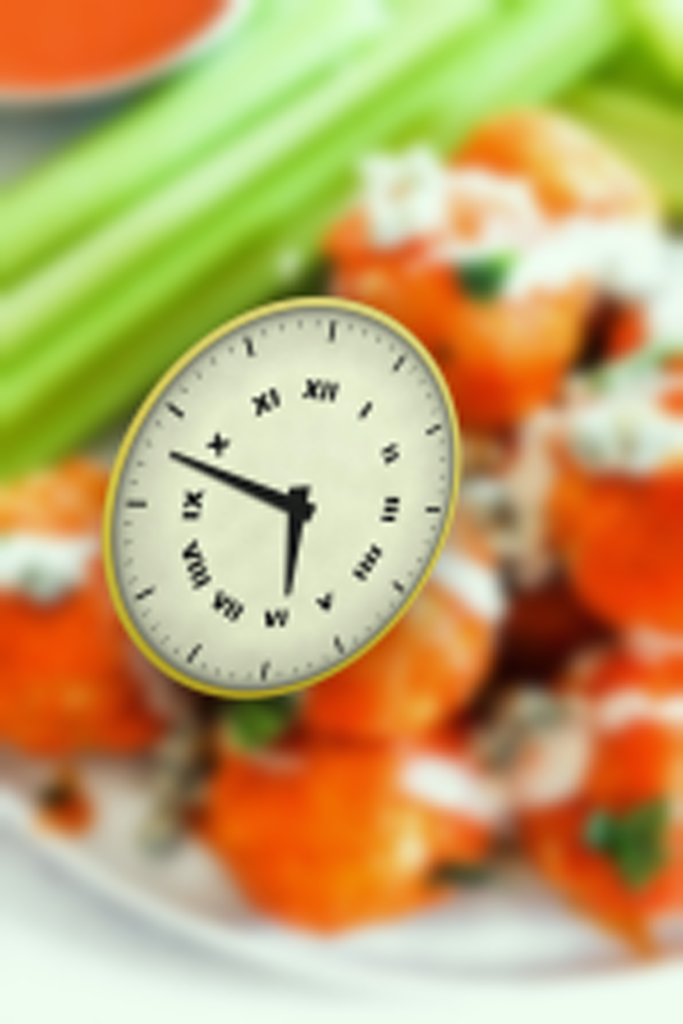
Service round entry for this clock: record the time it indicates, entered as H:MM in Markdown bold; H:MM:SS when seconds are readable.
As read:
**5:48**
